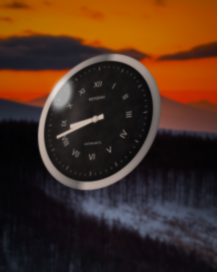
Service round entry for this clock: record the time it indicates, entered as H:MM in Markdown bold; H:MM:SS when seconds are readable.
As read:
**8:42**
